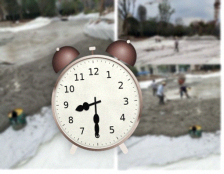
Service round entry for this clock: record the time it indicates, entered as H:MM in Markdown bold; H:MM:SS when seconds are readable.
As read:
**8:30**
